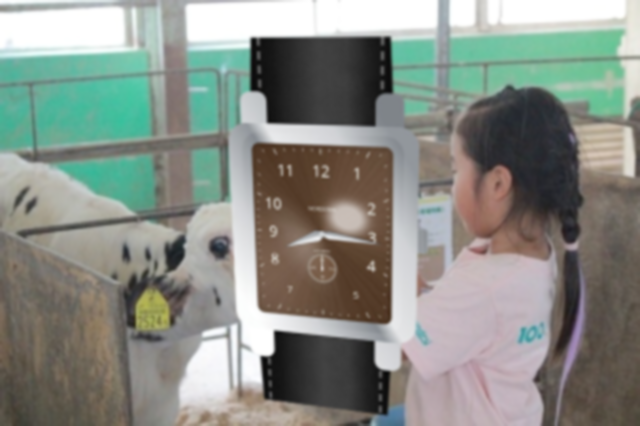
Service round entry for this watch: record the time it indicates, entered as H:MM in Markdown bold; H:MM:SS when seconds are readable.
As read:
**8:16**
